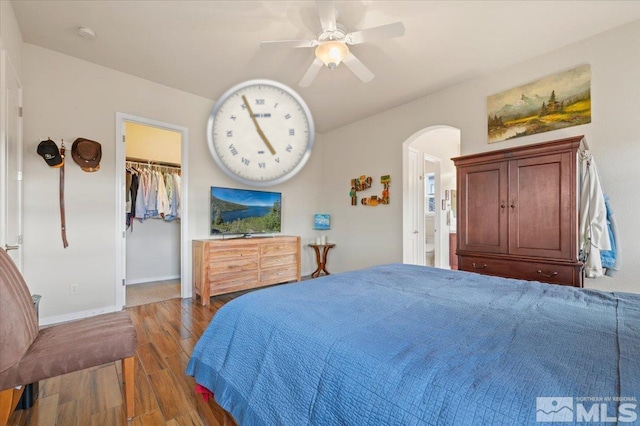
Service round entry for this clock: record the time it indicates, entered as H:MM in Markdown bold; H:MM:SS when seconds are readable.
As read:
**4:56**
